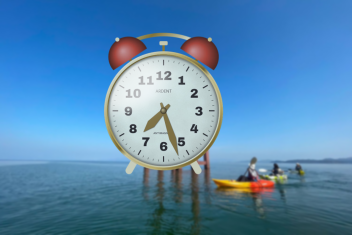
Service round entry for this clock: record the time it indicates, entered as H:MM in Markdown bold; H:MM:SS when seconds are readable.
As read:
**7:27**
